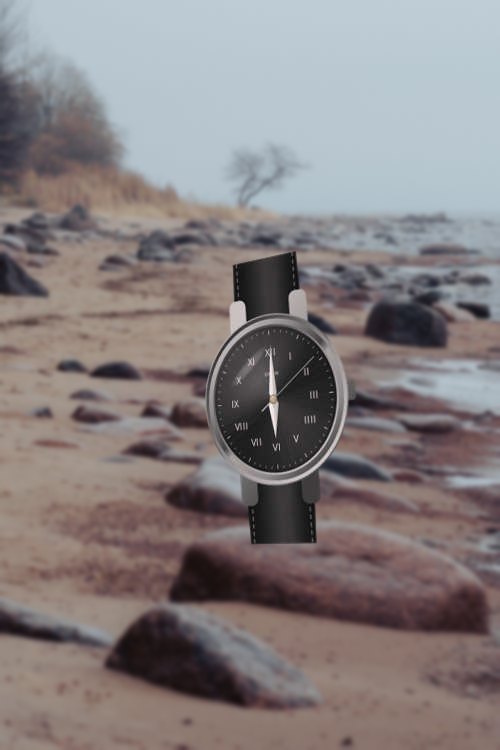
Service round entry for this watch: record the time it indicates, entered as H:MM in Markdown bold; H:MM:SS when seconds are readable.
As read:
**6:00:09**
